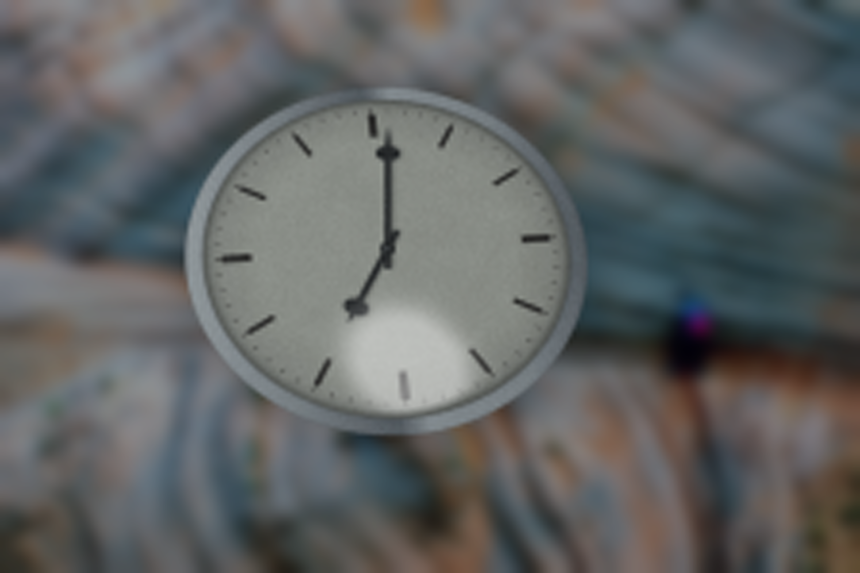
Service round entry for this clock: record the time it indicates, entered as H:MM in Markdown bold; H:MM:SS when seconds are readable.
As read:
**7:01**
